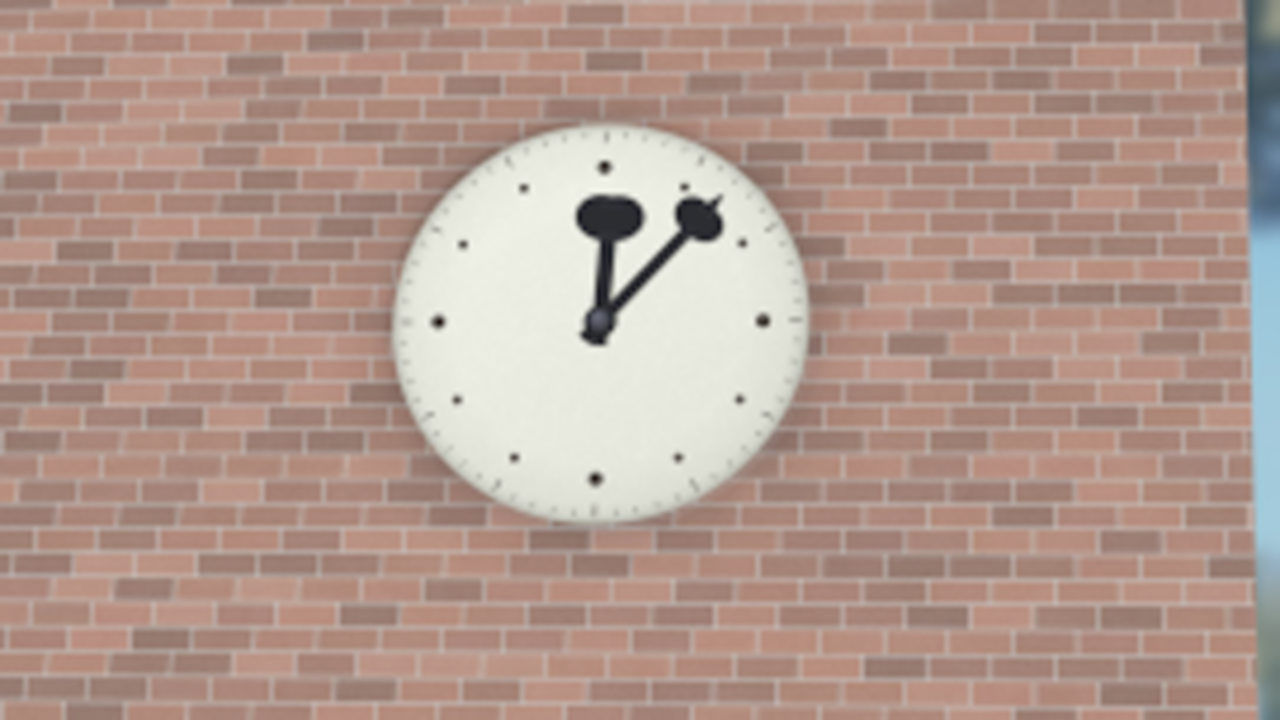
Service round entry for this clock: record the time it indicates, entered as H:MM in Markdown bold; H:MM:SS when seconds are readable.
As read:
**12:07**
